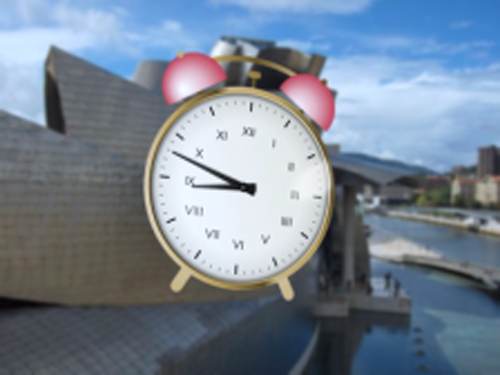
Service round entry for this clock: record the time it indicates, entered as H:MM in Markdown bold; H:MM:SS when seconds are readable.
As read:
**8:48**
